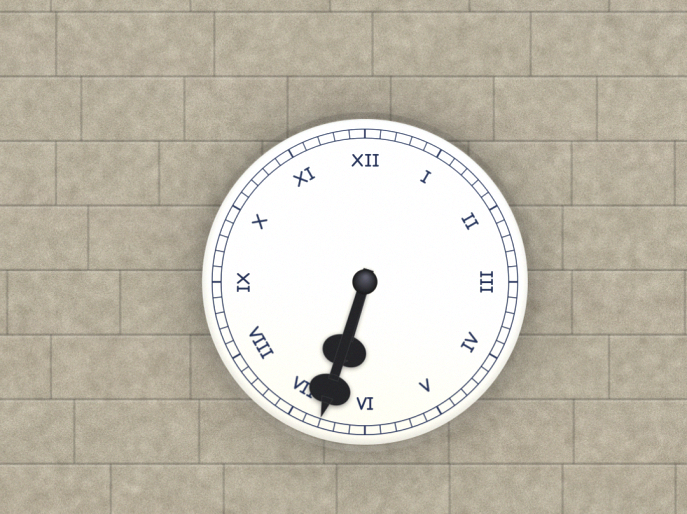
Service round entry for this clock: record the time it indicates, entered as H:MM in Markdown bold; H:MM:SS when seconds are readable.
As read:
**6:33**
